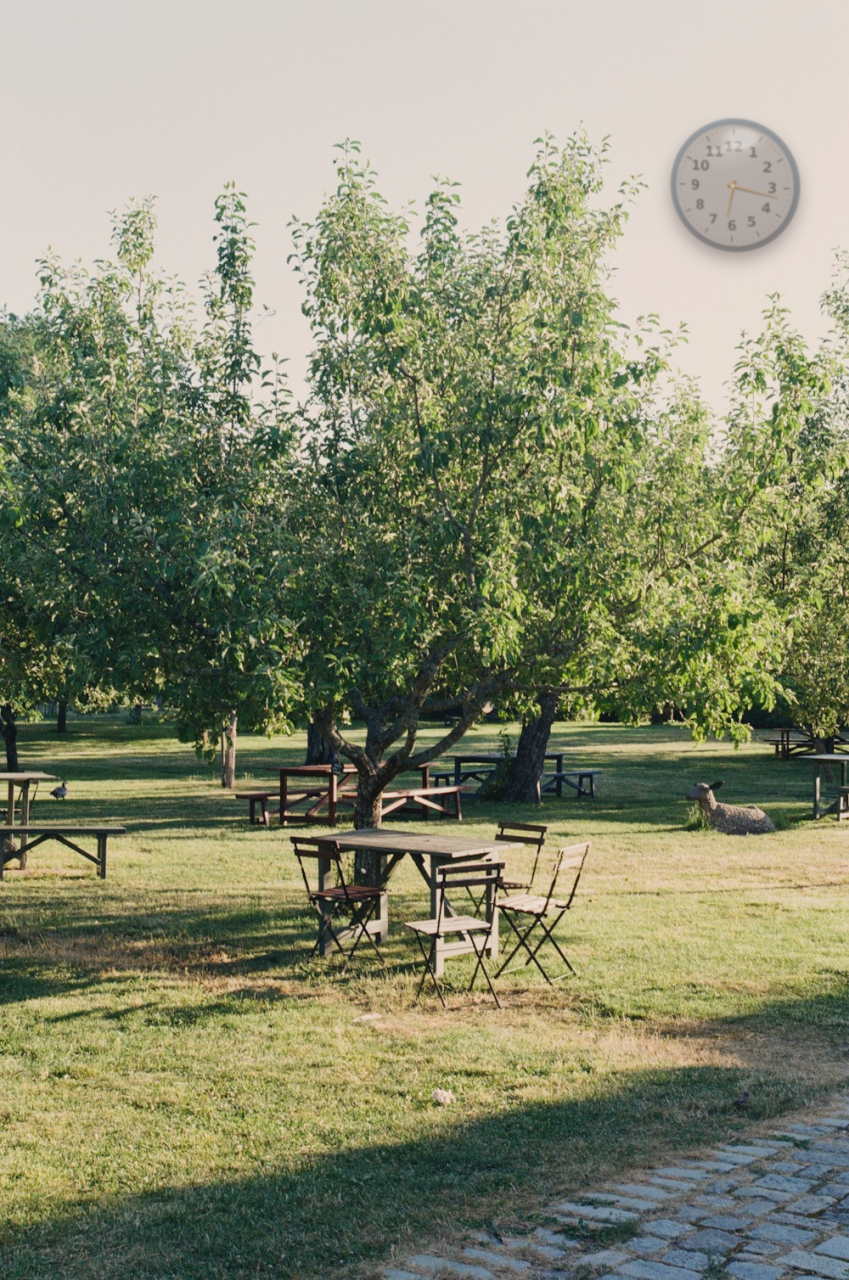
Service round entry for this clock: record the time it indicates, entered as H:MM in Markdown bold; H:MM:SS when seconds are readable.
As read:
**6:17**
